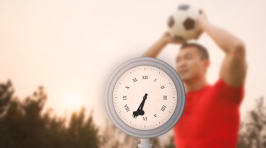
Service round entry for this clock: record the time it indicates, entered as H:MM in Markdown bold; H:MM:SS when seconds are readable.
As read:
**6:35**
